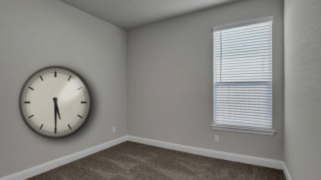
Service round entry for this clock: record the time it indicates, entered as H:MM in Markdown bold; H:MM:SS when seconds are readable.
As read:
**5:30**
